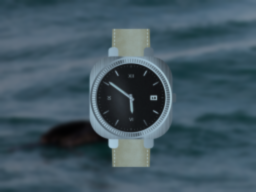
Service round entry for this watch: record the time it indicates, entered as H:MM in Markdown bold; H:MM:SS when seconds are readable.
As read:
**5:51**
